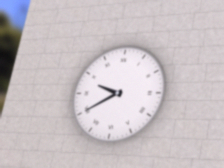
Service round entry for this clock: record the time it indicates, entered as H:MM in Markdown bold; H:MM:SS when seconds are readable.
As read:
**9:40**
